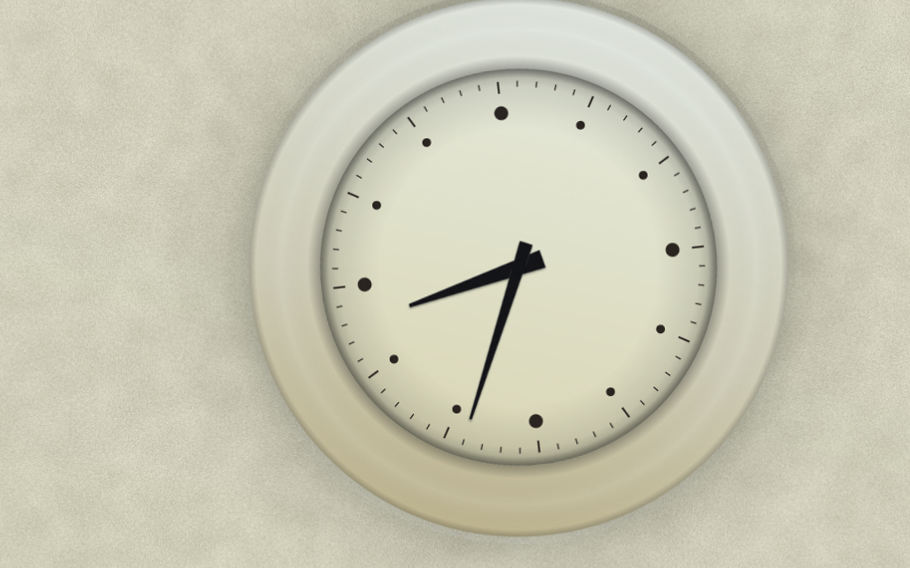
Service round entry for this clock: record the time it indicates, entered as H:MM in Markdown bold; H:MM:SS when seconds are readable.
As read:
**8:34**
